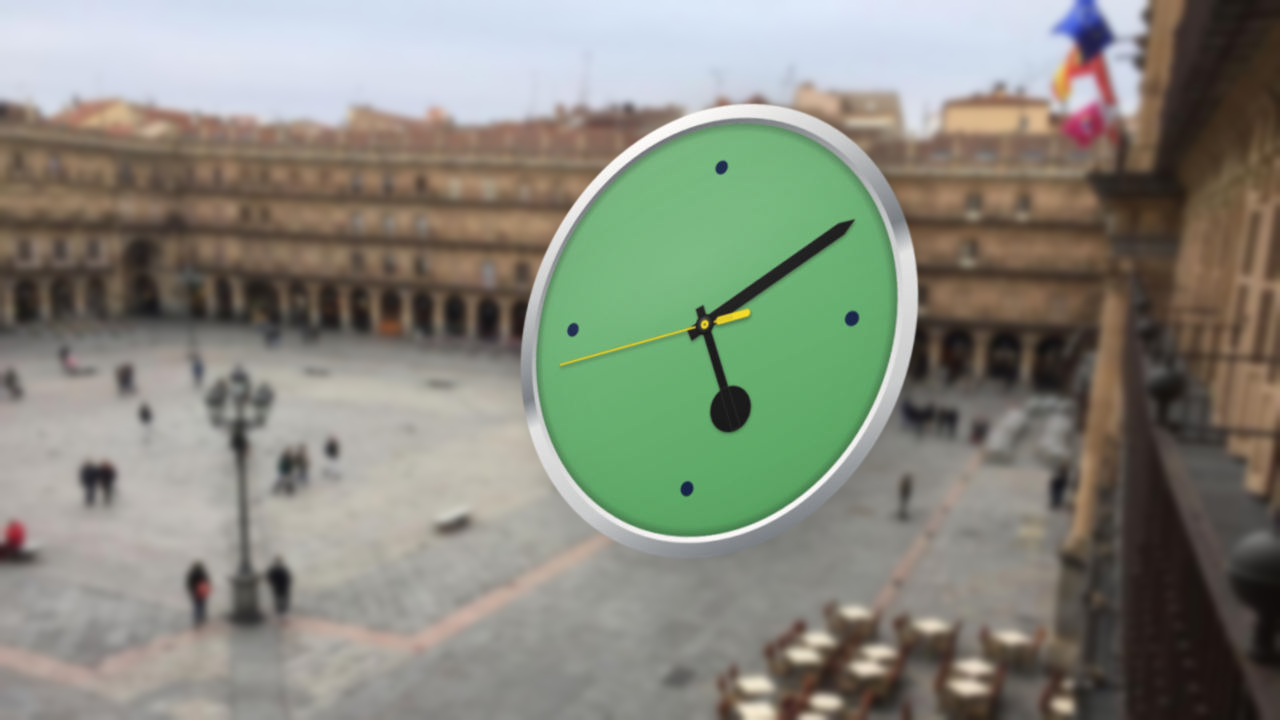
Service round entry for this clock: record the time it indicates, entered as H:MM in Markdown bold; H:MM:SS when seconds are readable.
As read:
**5:09:43**
